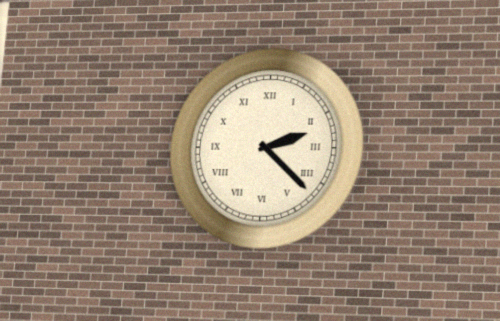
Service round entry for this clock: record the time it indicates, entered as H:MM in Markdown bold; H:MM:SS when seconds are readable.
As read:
**2:22**
